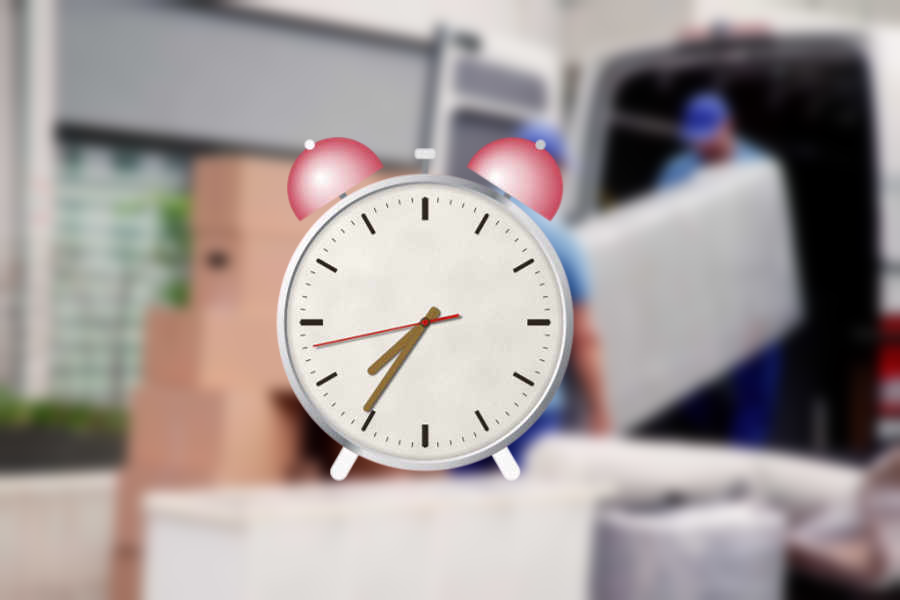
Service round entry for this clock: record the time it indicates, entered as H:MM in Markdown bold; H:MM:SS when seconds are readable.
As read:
**7:35:43**
